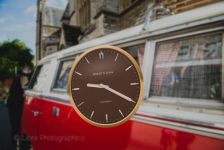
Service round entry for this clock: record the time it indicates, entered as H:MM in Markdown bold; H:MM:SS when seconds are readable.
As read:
**9:20**
